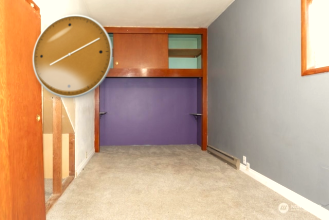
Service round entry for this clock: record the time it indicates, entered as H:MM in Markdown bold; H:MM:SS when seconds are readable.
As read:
**8:11**
